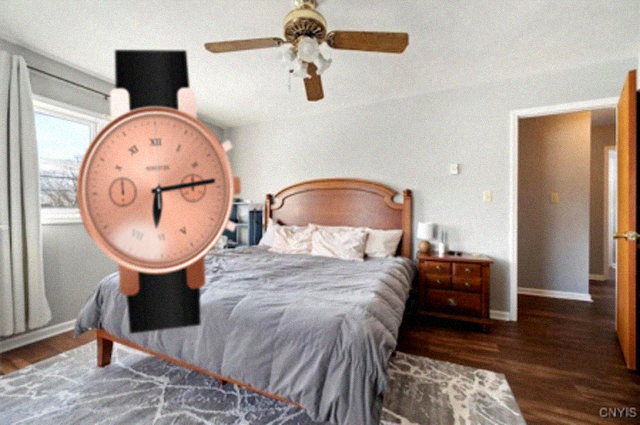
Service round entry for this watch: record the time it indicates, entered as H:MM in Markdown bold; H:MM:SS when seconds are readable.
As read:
**6:14**
